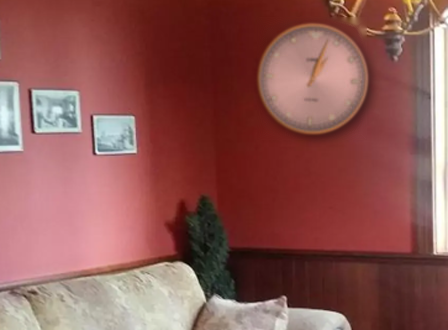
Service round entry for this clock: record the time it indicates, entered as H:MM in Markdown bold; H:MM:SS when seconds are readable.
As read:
**1:03**
